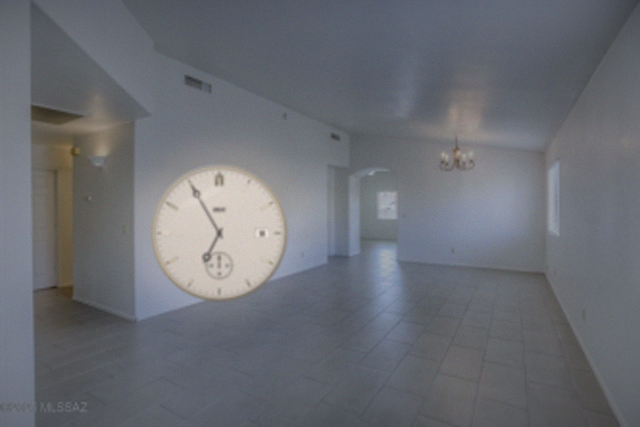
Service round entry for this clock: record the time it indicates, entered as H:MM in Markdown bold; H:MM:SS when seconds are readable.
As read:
**6:55**
